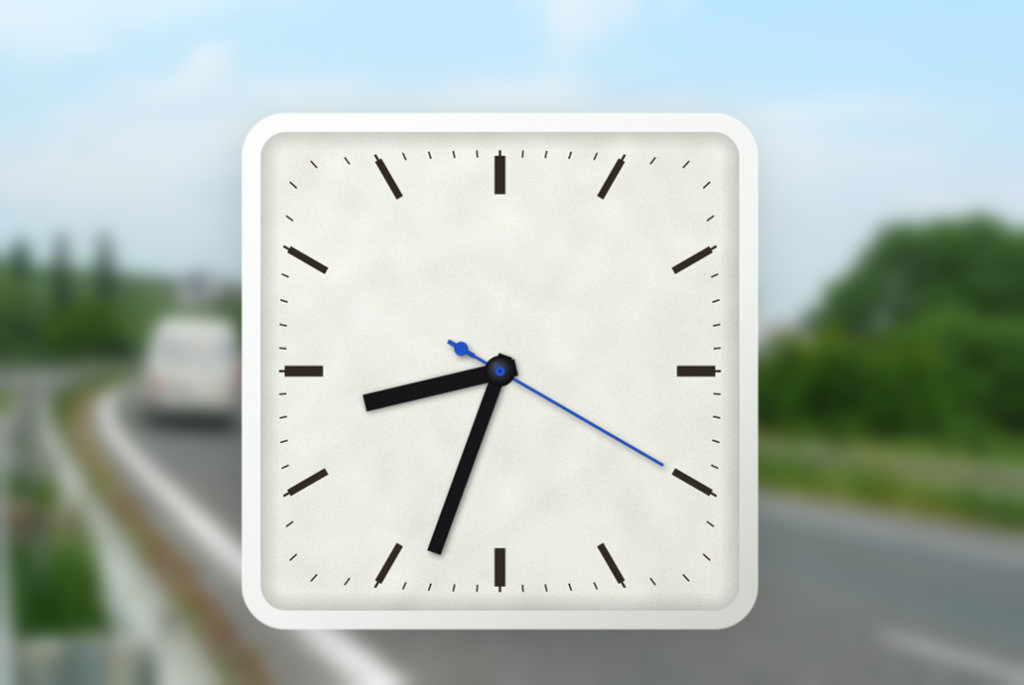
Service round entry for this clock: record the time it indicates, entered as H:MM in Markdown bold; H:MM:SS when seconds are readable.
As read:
**8:33:20**
